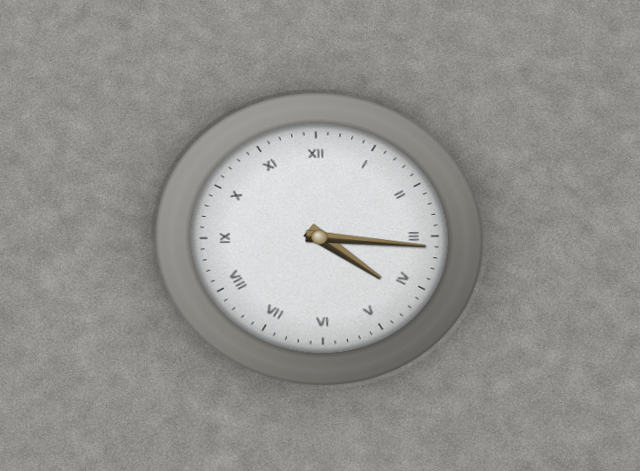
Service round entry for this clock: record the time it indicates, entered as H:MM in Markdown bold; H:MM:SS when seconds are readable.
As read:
**4:16**
